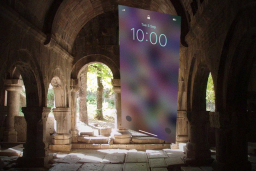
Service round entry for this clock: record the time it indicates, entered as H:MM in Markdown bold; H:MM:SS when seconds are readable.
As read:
**10:00**
